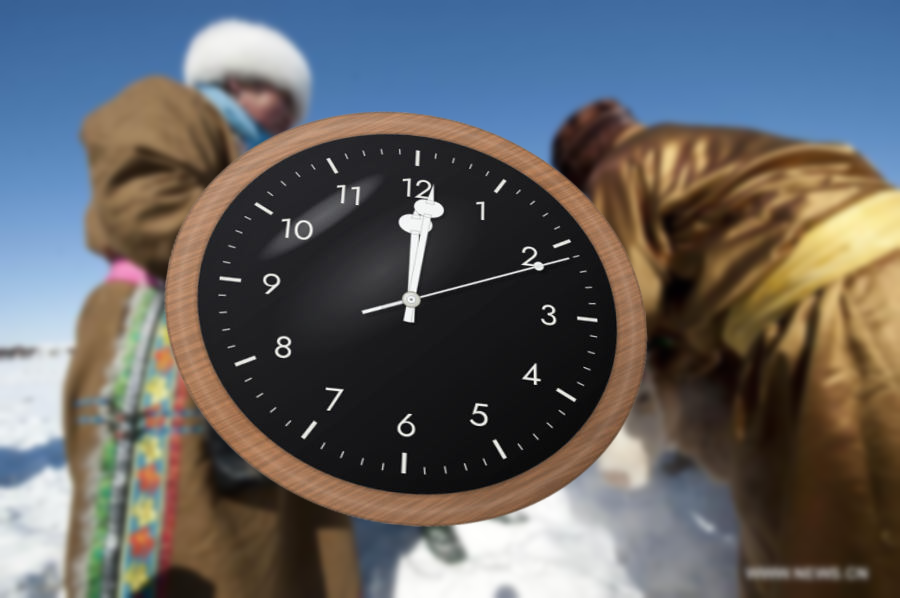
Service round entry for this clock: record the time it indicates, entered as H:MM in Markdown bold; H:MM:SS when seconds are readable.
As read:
**12:01:11**
